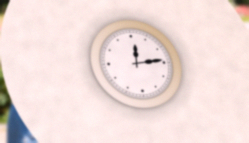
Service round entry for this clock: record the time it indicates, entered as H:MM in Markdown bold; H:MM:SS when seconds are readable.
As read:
**12:14**
